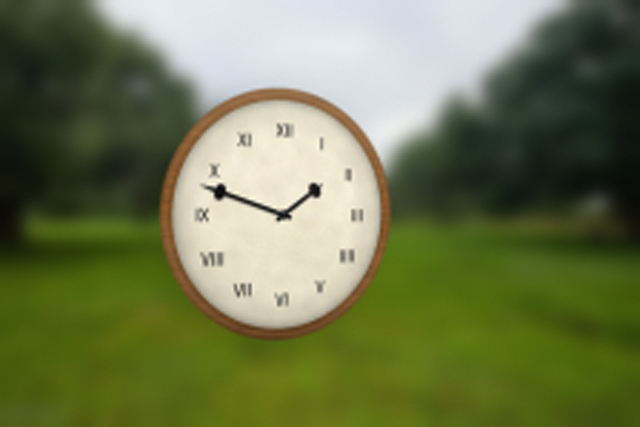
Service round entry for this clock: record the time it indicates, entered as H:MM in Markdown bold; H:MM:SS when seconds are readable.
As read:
**1:48**
